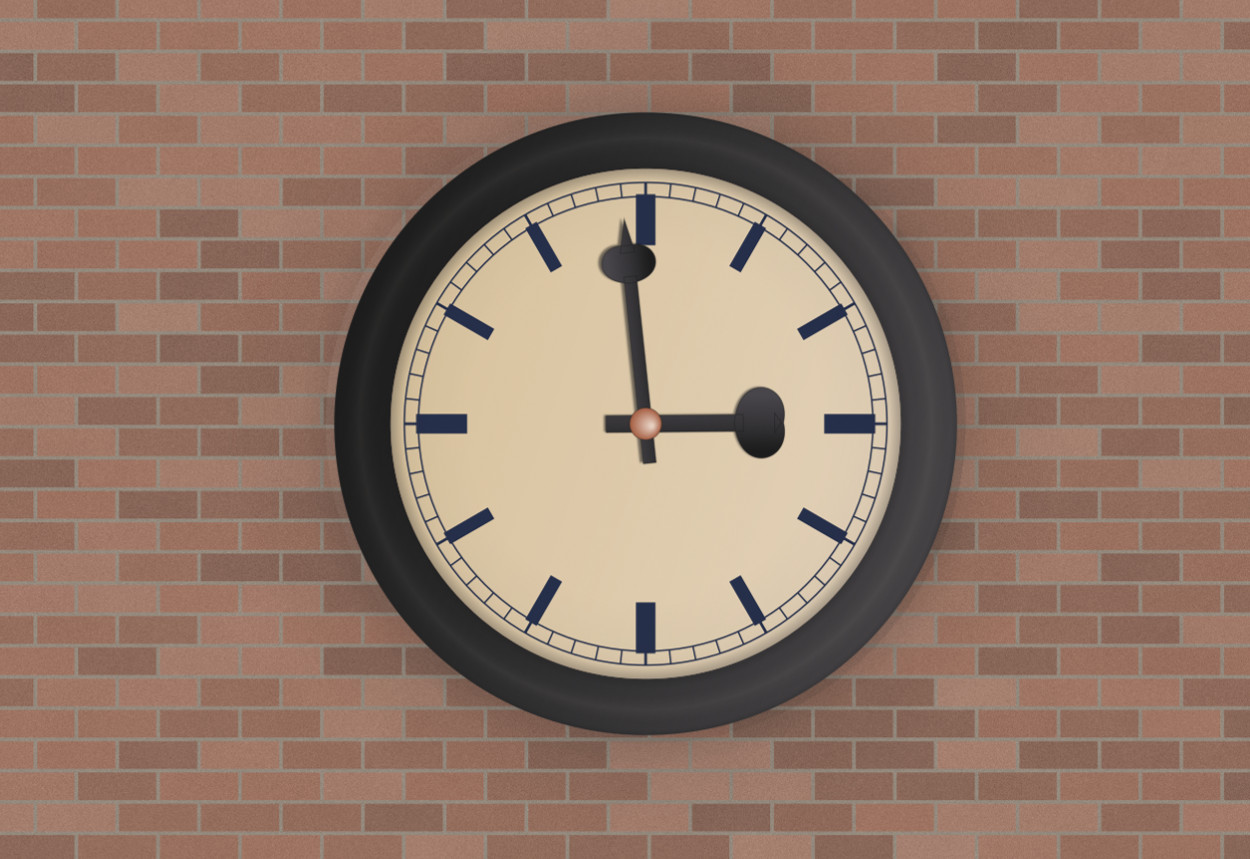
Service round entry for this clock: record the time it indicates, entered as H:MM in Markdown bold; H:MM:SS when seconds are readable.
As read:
**2:59**
